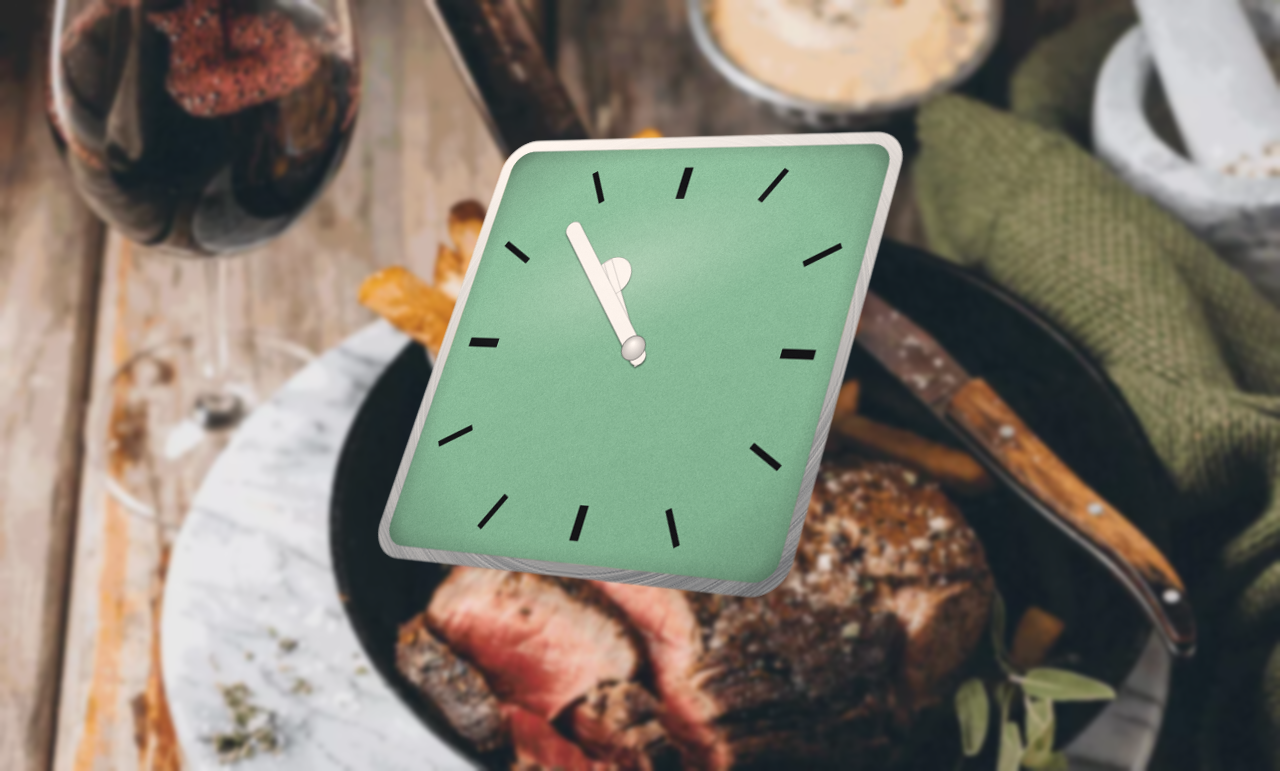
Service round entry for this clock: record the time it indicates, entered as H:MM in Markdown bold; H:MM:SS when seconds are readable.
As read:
**10:53**
